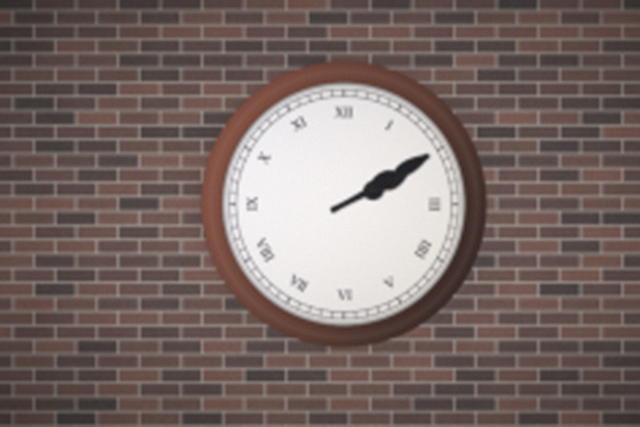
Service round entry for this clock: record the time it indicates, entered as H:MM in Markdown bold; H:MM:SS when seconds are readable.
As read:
**2:10**
